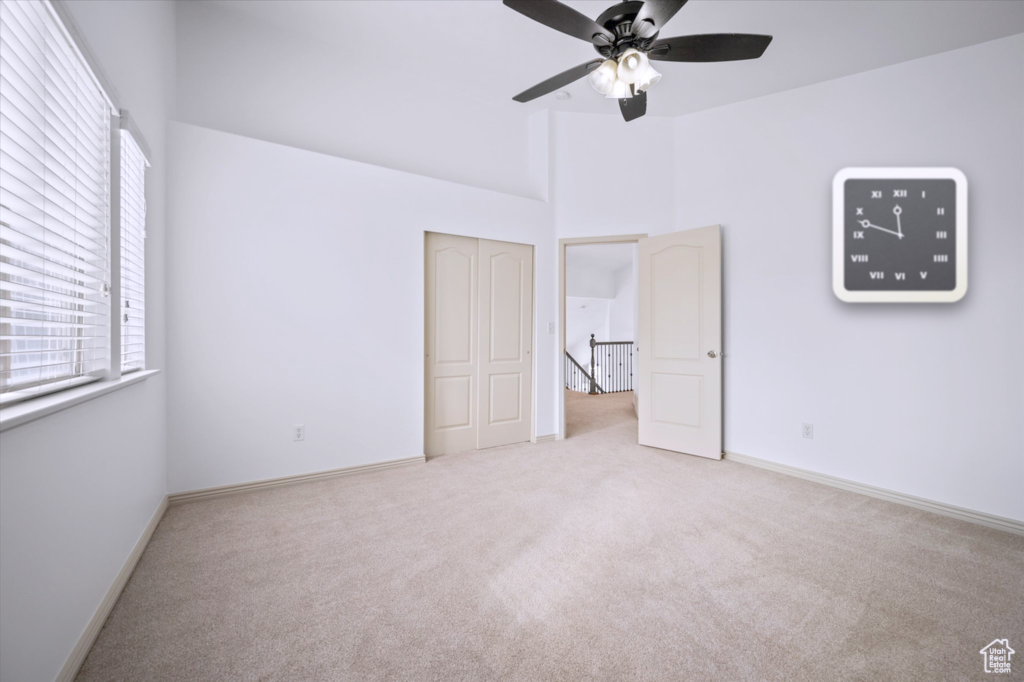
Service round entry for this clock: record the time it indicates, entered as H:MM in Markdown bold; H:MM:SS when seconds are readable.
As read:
**11:48**
